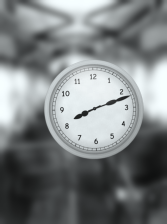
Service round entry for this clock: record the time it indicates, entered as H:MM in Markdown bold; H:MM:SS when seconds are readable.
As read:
**8:12**
